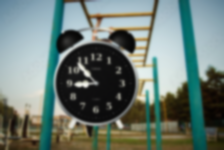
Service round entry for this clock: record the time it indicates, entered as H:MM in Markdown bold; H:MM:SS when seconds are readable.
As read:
**8:53**
